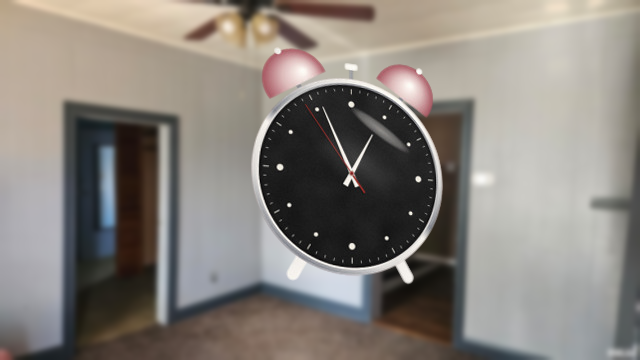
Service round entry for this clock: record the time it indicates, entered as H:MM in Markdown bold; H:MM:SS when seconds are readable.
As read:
**12:55:54**
